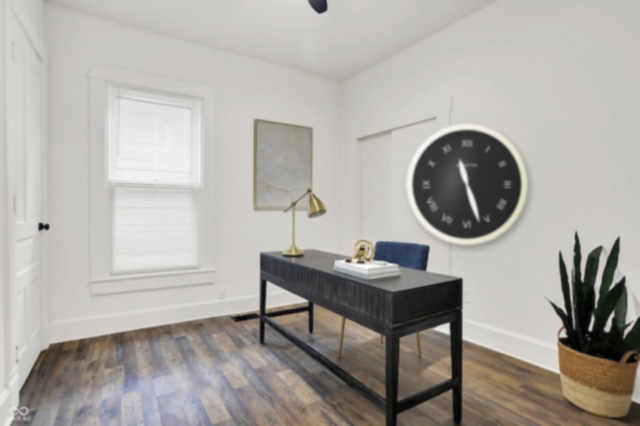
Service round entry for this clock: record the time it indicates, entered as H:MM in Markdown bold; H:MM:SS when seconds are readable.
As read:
**11:27**
